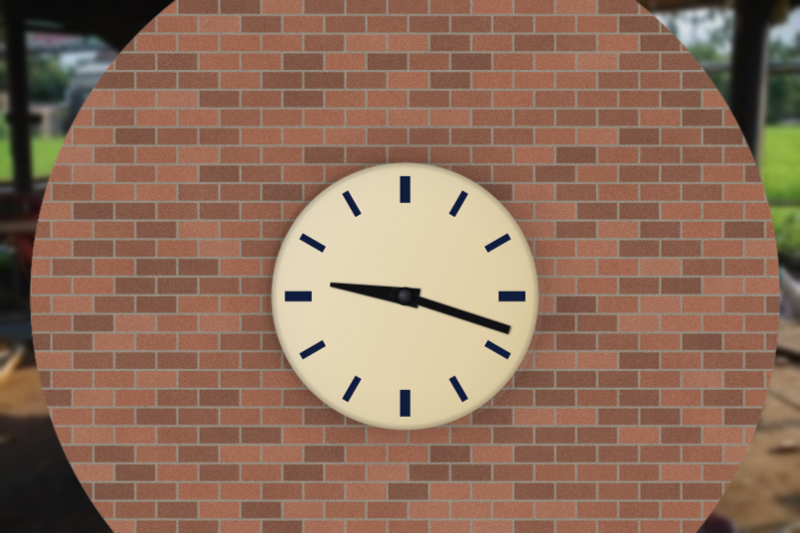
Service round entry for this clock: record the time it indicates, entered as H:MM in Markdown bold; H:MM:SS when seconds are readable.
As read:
**9:18**
